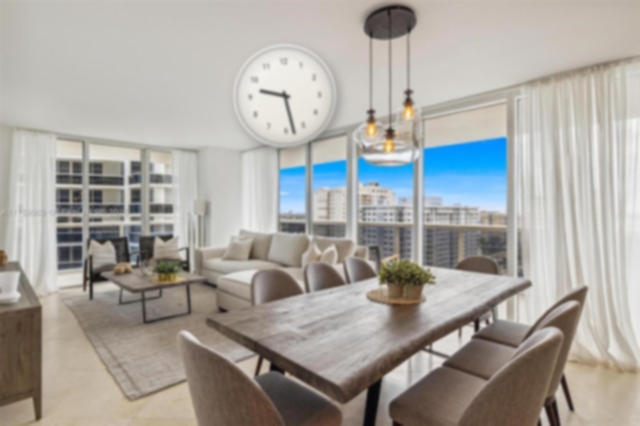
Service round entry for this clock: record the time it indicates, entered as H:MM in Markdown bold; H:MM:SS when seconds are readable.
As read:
**9:28**
